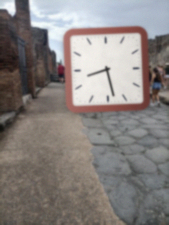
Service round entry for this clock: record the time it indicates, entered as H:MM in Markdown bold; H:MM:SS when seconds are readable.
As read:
**8:28**
